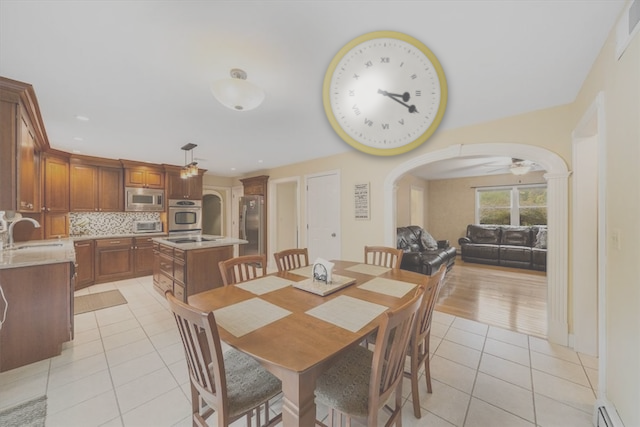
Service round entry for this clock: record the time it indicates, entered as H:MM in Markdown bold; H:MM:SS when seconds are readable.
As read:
**3:20**
